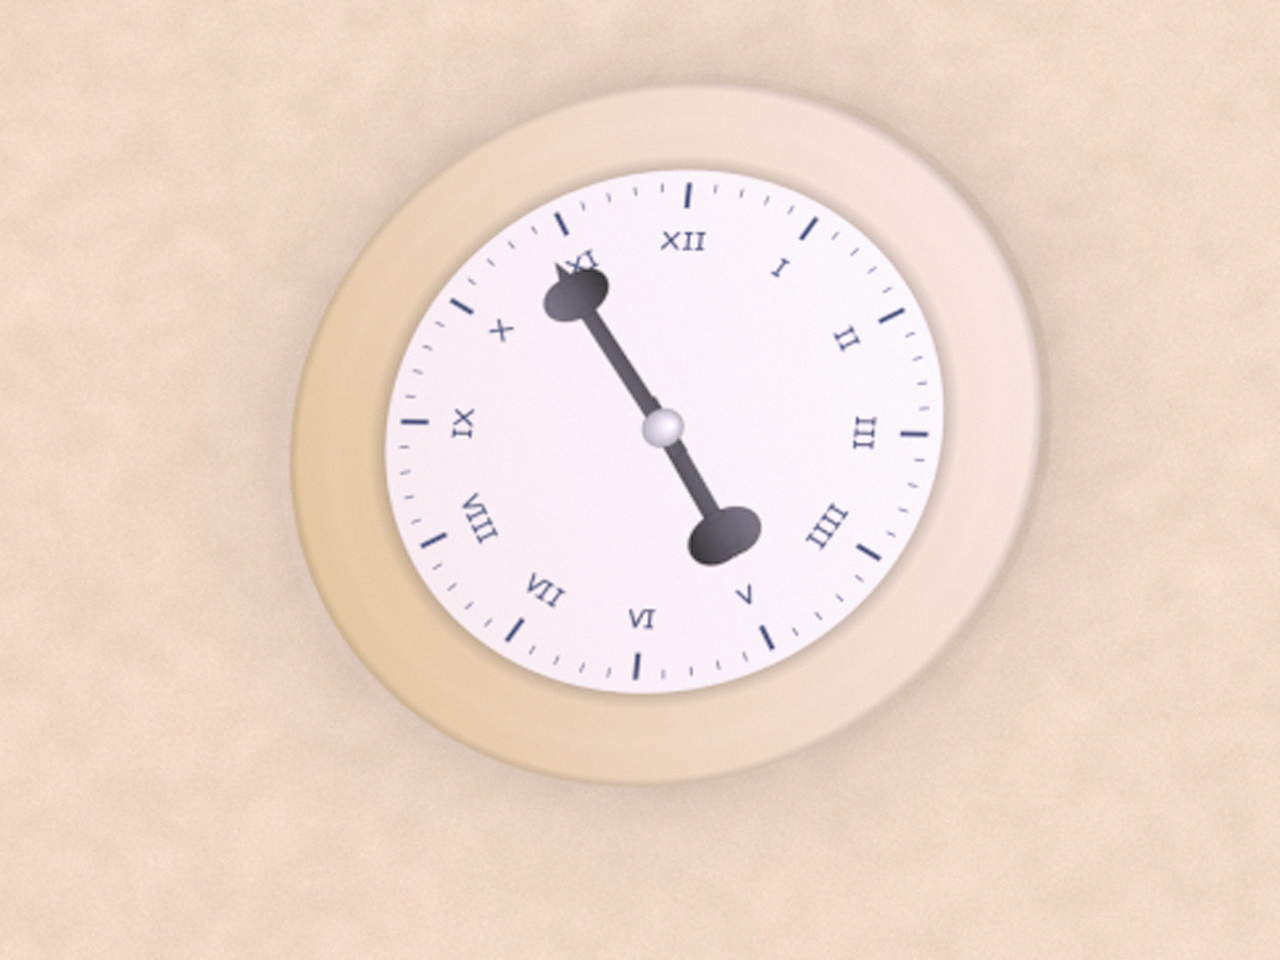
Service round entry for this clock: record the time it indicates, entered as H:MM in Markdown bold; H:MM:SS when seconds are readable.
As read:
**4:54**
